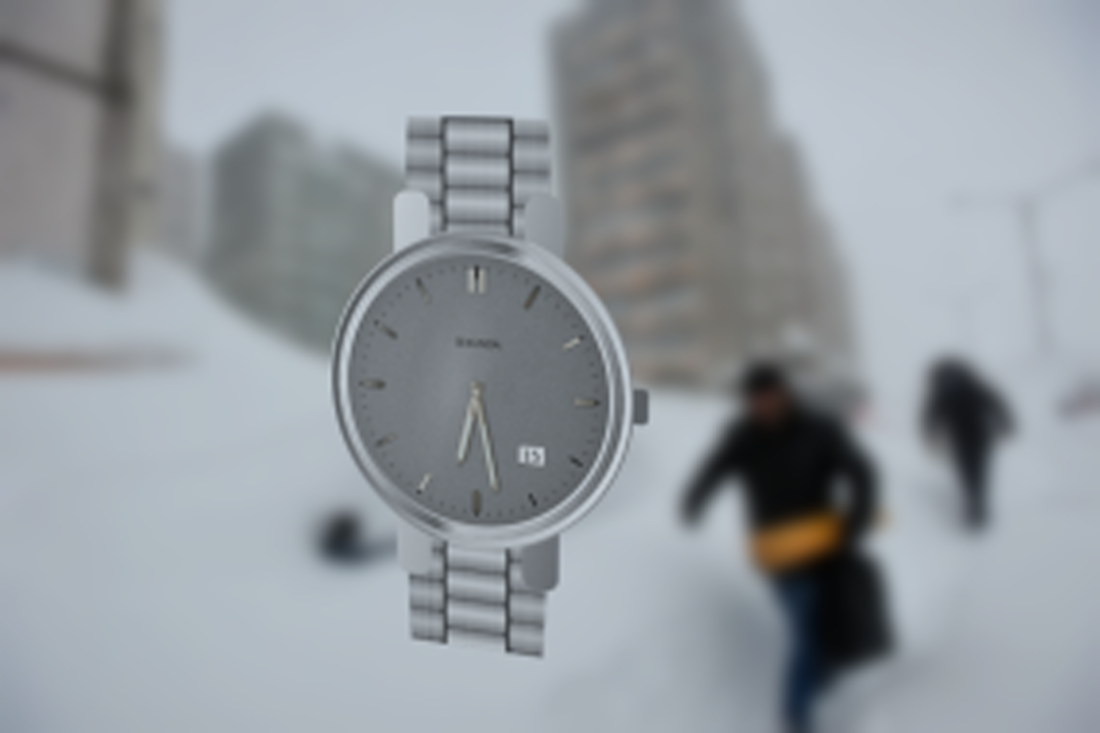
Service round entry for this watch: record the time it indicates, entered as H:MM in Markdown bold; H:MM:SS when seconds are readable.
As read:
**6:28**
